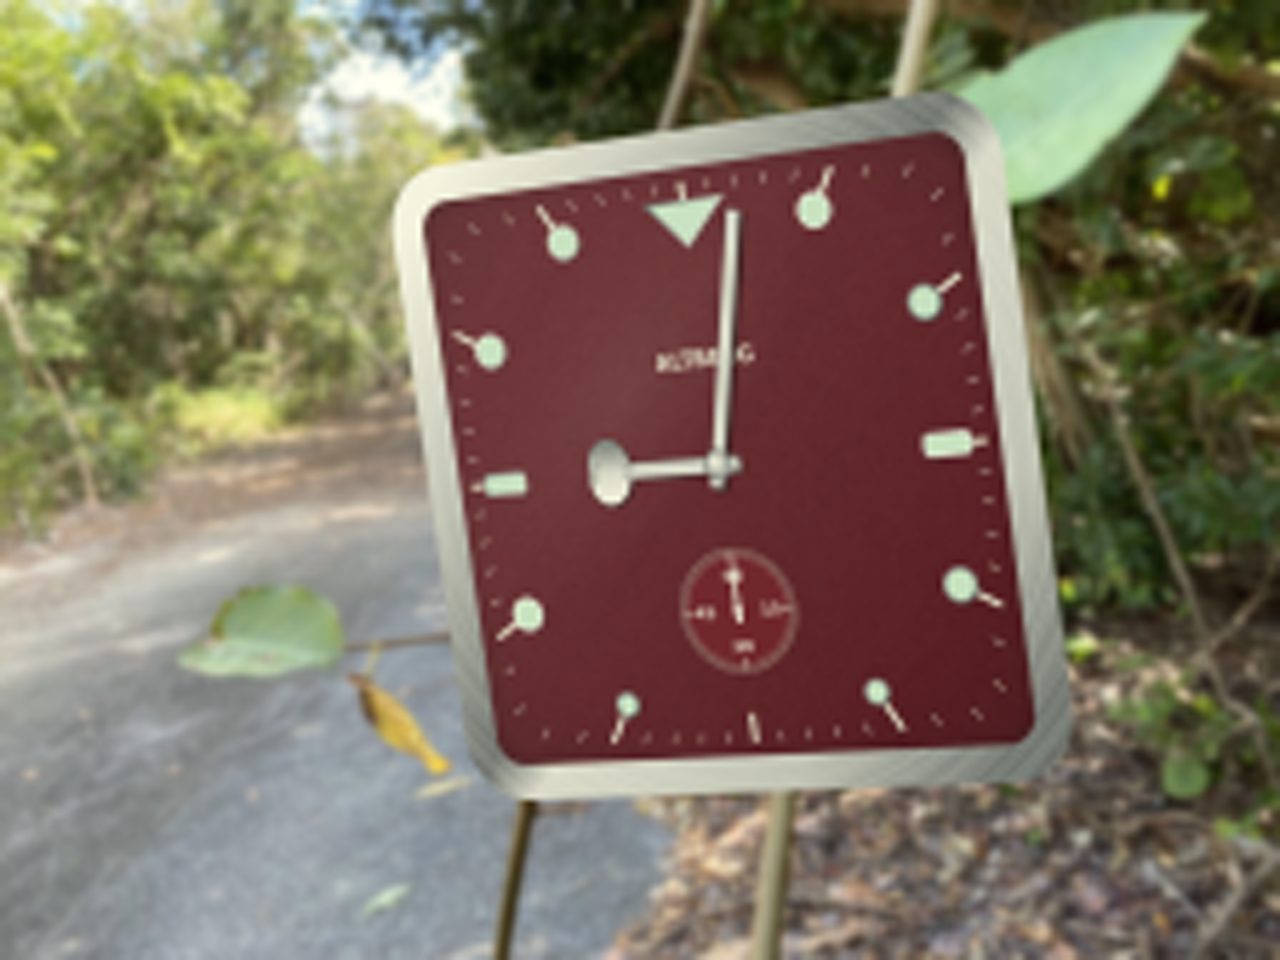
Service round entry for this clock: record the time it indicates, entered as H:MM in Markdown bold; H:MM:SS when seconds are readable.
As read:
**9:02**
